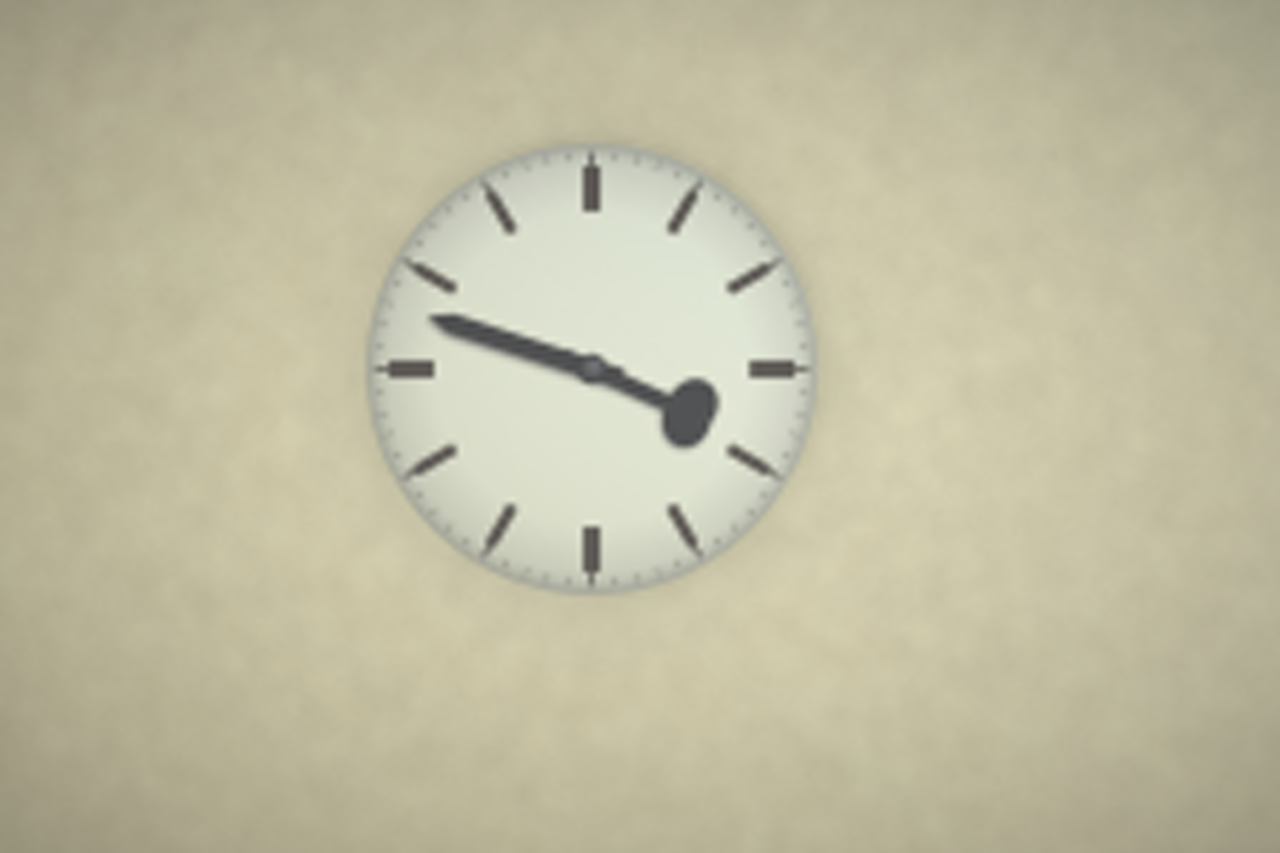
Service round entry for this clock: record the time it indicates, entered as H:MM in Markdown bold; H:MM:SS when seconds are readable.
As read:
**3:48**
